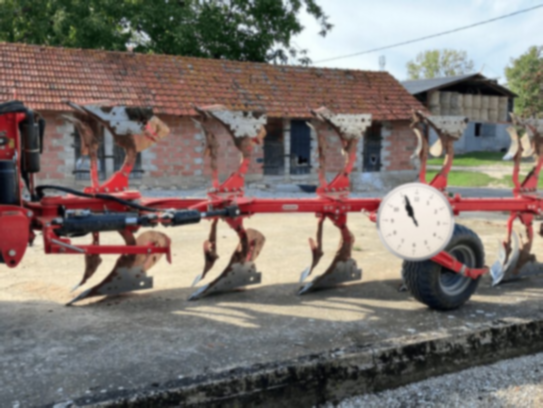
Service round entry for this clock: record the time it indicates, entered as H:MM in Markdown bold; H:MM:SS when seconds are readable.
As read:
**10:56**
